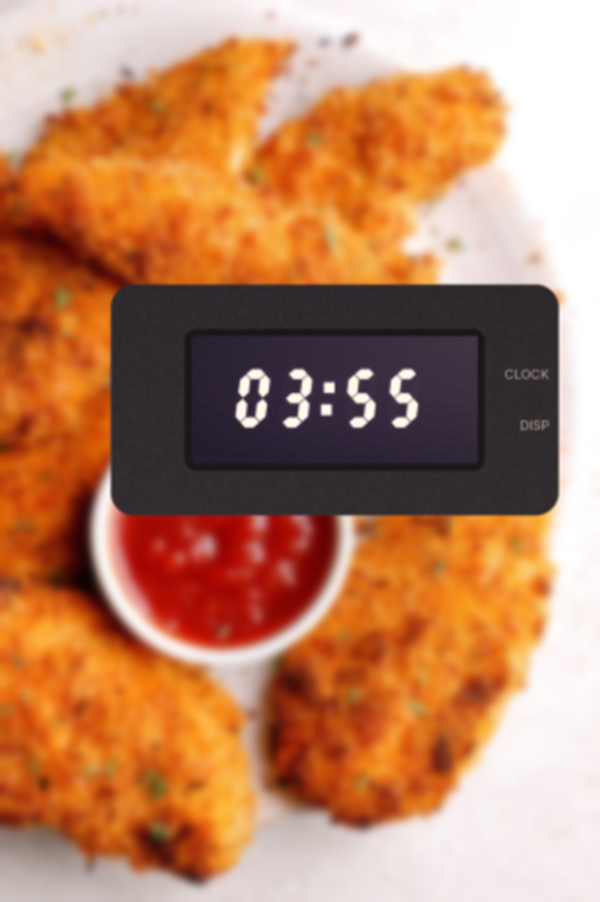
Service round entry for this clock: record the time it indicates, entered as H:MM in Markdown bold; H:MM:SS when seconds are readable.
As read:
**3:55**
